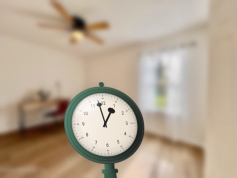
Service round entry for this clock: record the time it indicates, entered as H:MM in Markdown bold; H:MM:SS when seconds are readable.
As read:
**12:58**
